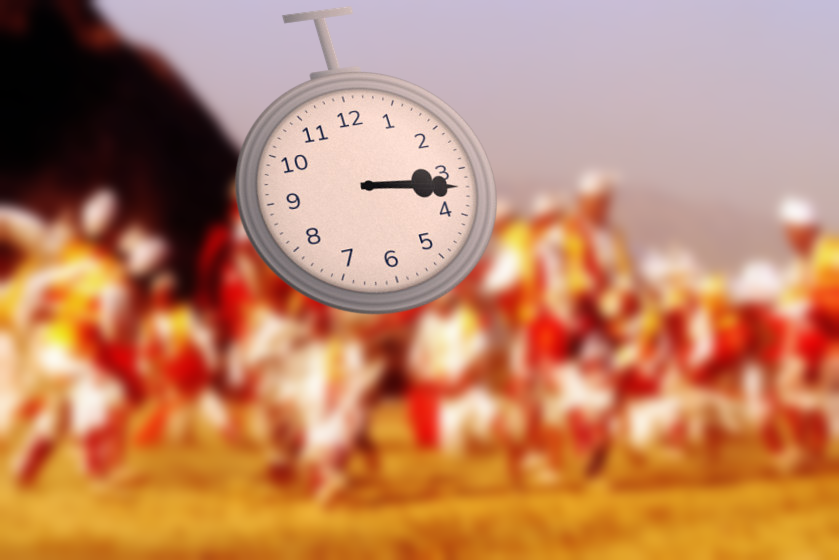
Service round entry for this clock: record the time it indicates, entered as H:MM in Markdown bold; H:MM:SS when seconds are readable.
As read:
**3:17**
